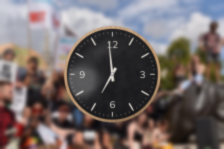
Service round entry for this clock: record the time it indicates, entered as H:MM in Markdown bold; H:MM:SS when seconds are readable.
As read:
**6:59**
